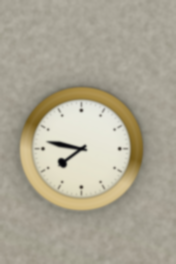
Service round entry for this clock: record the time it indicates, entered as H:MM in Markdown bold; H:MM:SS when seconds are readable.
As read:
**7:47**
